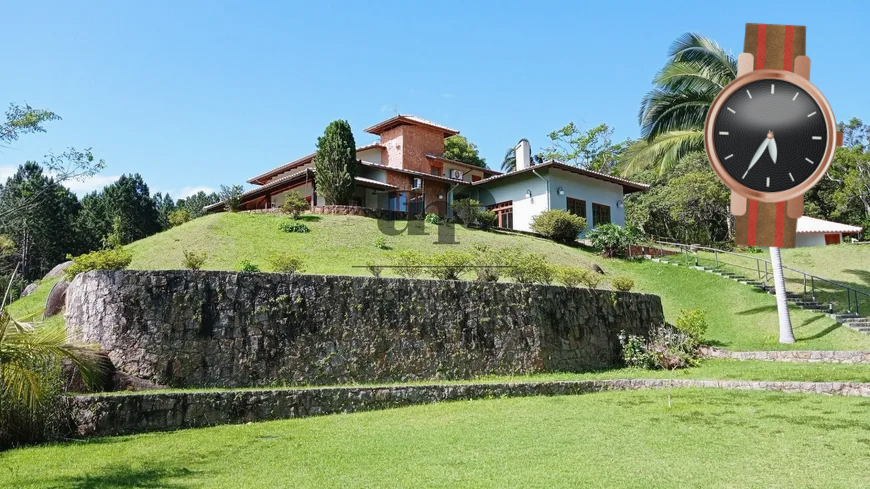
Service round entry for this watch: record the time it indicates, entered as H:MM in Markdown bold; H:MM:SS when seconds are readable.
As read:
**5:35**
